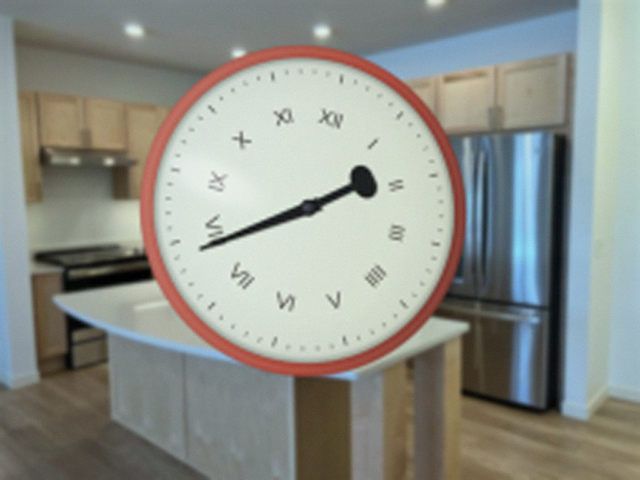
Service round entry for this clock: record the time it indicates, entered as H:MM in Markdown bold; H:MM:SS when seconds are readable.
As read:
**1:39**
